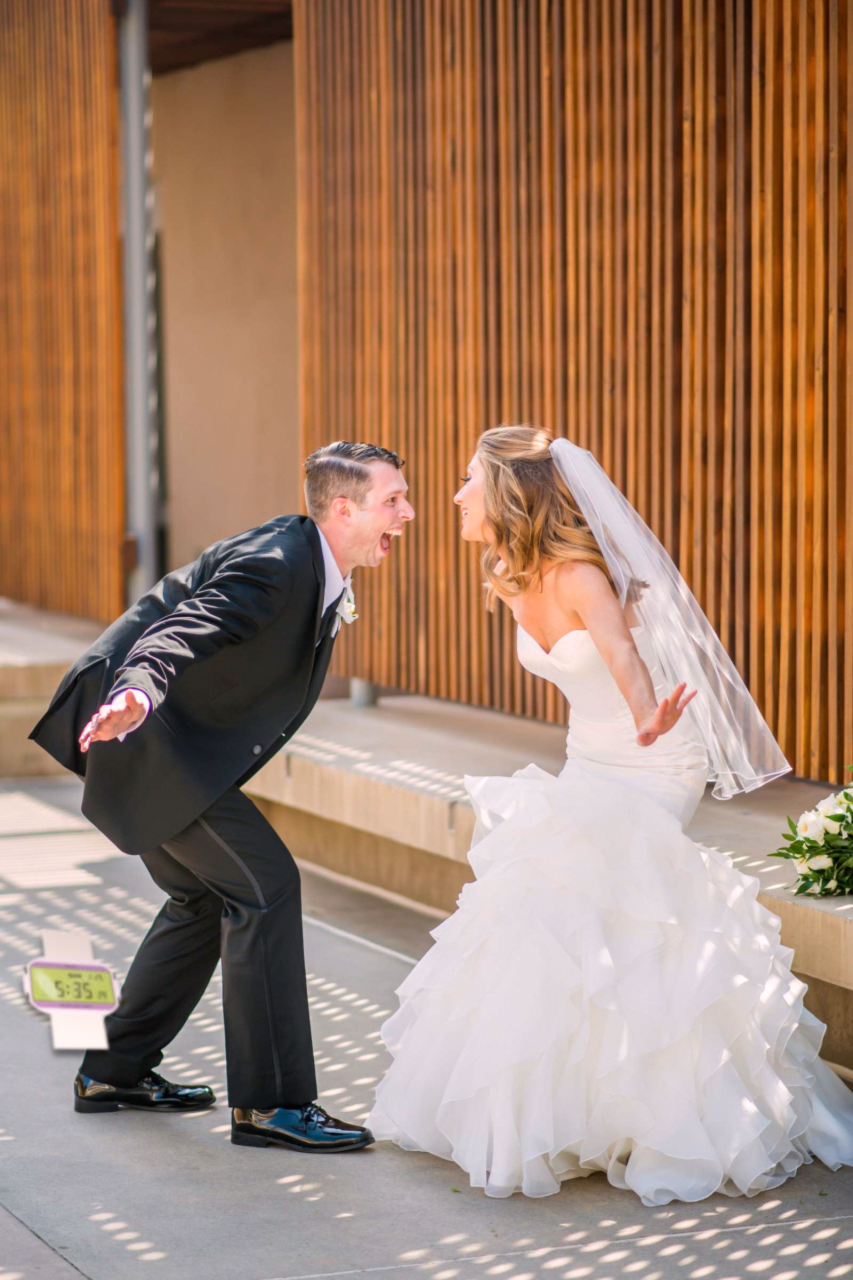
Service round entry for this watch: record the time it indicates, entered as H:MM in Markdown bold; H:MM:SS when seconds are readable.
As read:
**5:35**
